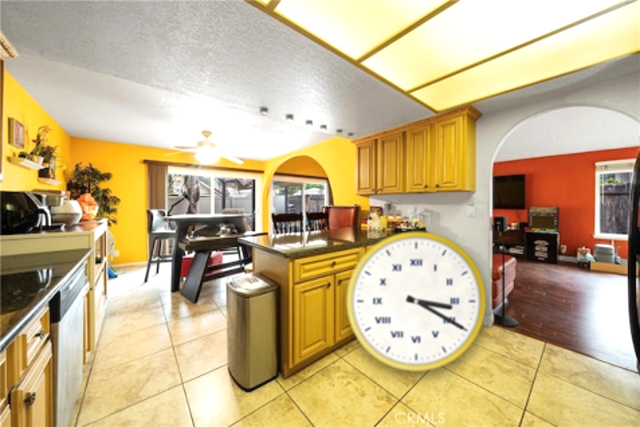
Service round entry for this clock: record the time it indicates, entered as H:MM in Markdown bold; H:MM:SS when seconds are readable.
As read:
**3:20**
